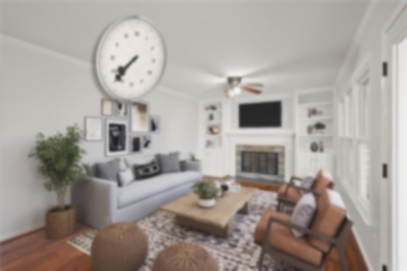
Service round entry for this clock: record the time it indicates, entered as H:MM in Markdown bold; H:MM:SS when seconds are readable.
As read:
**7:37**
